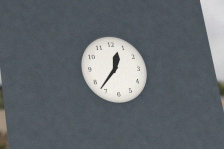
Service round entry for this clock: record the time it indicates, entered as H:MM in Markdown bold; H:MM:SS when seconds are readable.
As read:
**12:37**
